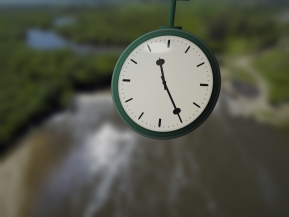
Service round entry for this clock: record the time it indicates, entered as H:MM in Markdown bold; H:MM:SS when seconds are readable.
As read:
**11:25**
